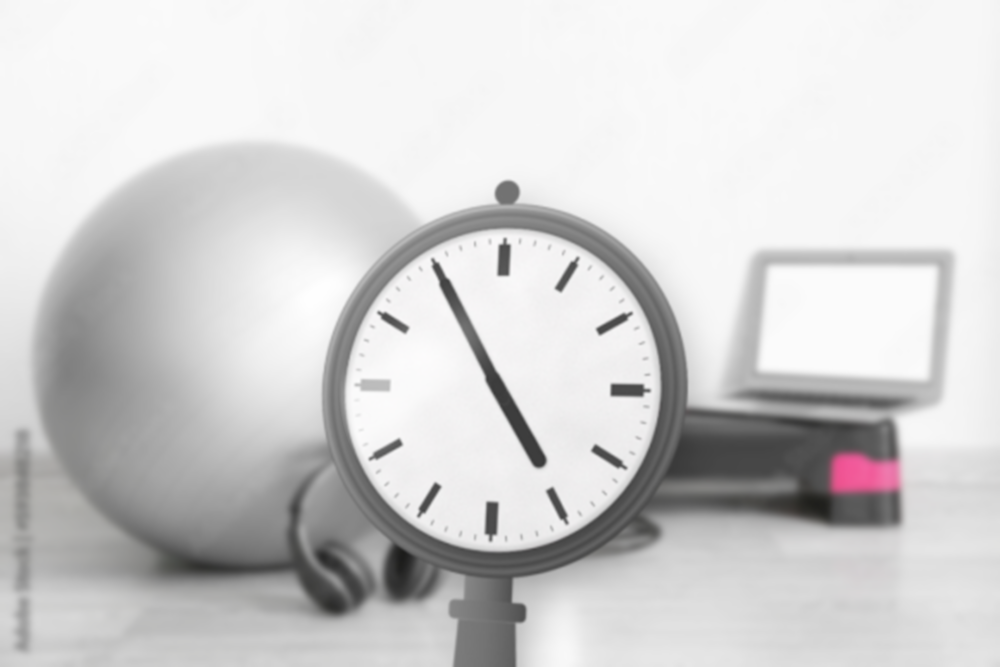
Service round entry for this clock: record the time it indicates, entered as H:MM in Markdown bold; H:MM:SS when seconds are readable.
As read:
**4:55**
